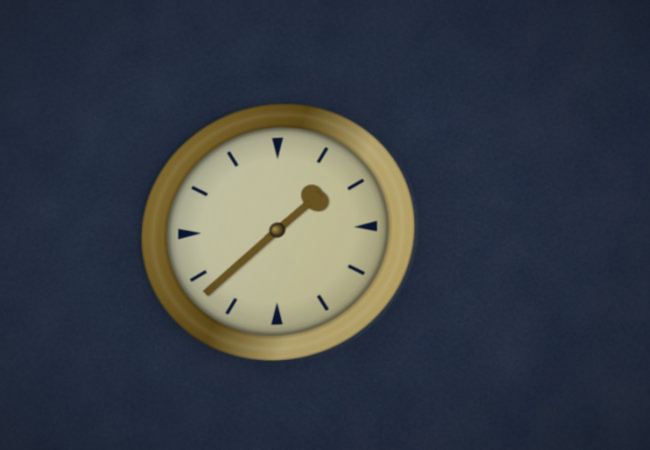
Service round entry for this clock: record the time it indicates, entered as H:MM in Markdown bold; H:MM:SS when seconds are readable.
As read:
**1:38**
